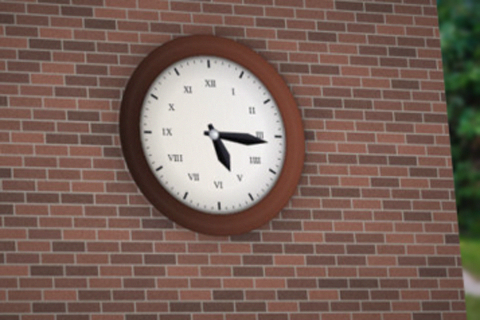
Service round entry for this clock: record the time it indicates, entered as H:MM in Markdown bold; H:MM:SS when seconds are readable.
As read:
**5:16**
